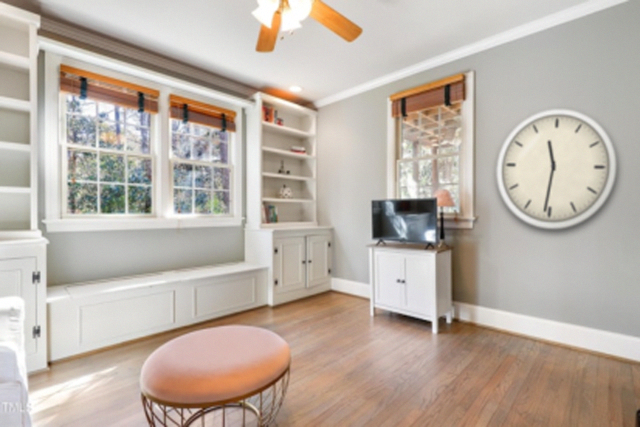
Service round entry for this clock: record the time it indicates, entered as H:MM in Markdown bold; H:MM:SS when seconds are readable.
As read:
**11:31**
